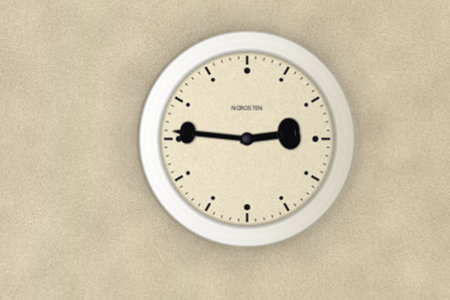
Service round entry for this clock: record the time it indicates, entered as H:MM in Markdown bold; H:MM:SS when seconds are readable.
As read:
**2:46**
